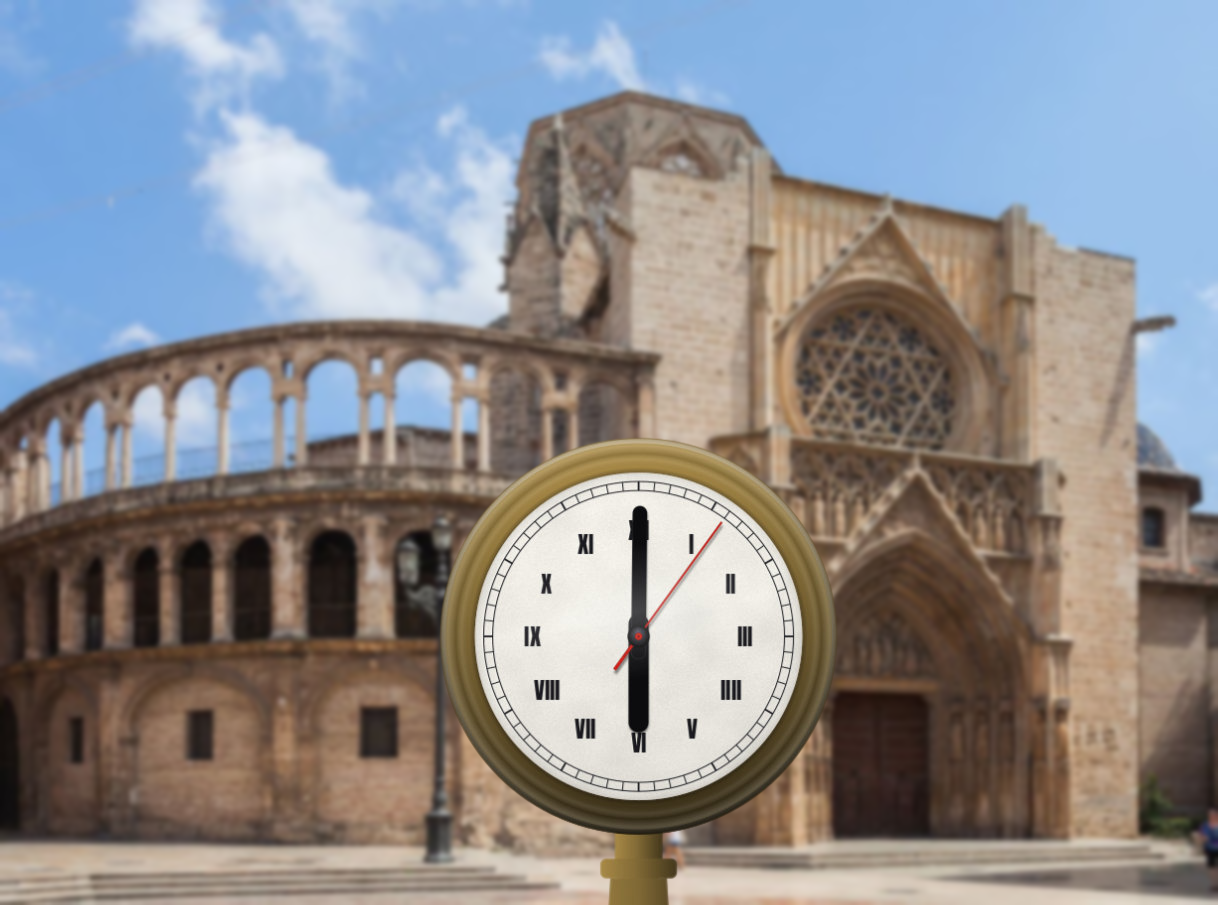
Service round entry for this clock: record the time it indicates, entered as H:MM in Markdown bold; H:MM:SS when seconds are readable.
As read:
**6:00:06**
